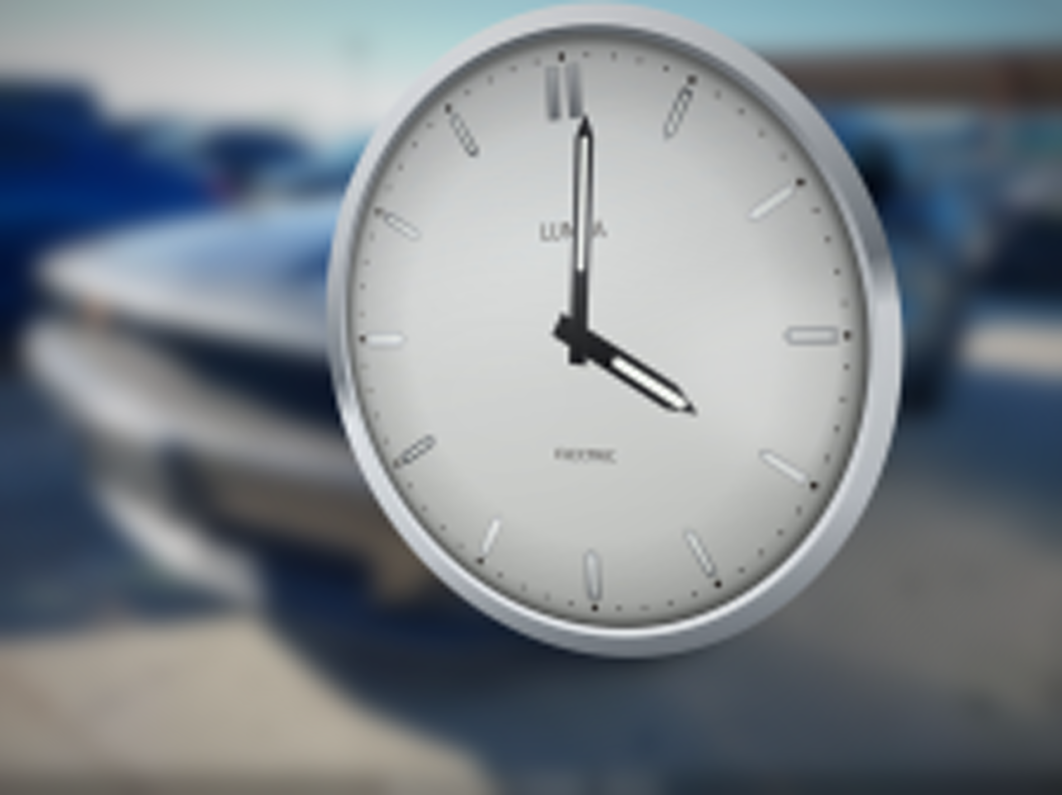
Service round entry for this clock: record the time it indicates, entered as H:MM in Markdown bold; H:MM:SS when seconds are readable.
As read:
**4:01**
